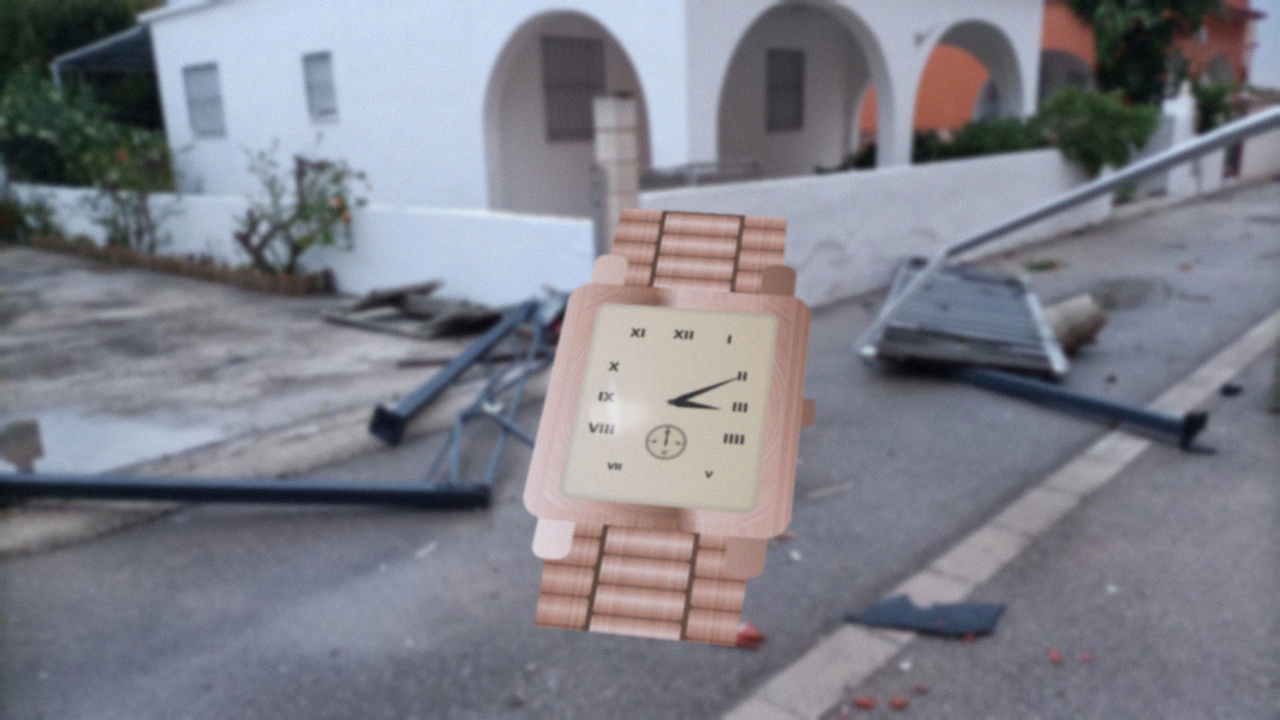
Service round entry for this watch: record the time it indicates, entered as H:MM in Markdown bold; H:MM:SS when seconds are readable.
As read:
**3:10**
